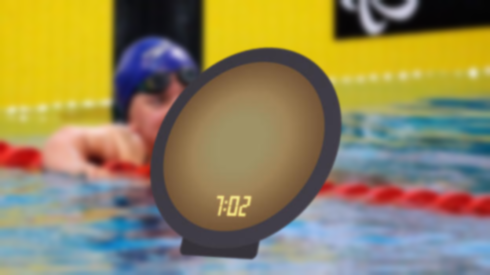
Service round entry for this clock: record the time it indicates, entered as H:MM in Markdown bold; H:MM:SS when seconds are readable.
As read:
**7:02**
